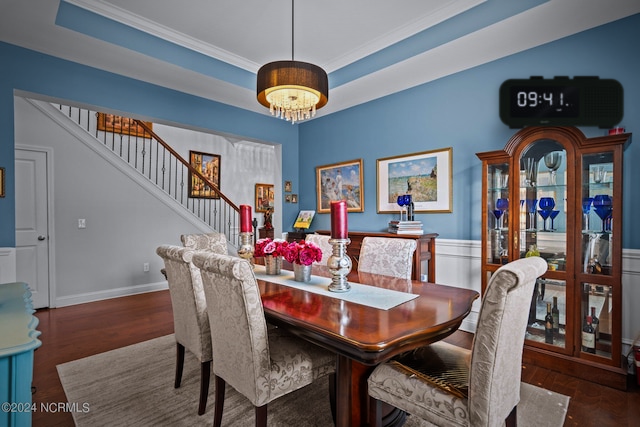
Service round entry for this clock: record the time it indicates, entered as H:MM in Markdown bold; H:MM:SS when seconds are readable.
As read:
**9:41**
